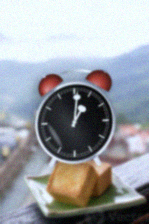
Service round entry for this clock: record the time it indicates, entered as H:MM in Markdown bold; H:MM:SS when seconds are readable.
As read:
**1:01**
